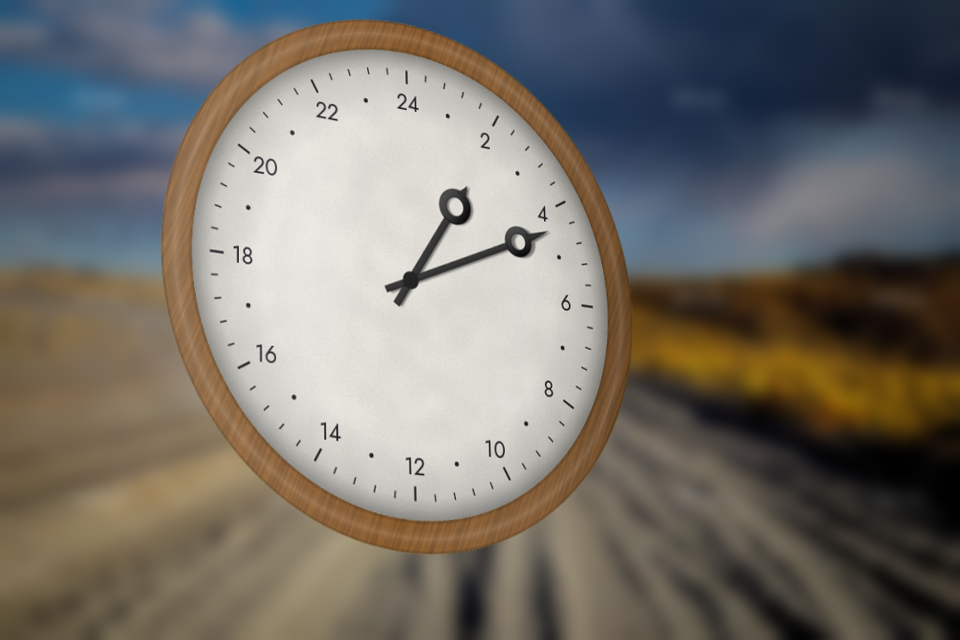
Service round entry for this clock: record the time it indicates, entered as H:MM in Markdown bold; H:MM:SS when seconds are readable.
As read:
**2:11**
